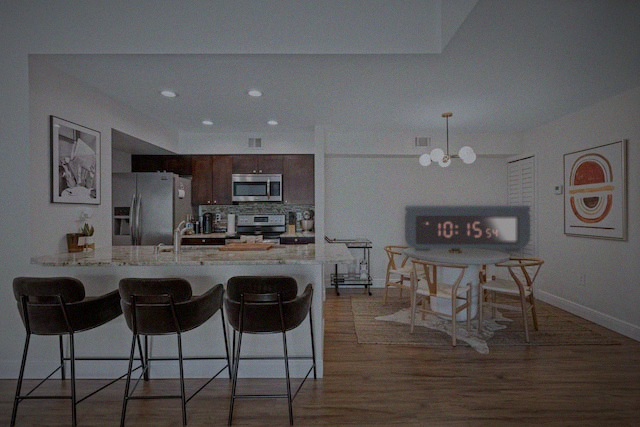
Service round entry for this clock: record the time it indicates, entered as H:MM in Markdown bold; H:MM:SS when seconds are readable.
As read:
**10:15**
